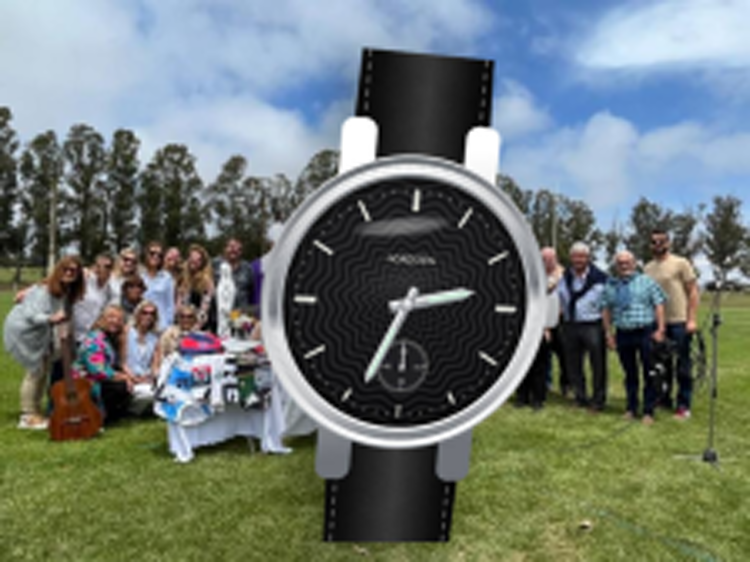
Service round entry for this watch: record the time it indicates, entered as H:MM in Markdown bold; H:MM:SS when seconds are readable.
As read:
**2:34**
